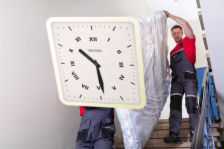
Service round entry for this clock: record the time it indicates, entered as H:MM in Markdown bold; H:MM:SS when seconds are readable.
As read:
**10:29**
